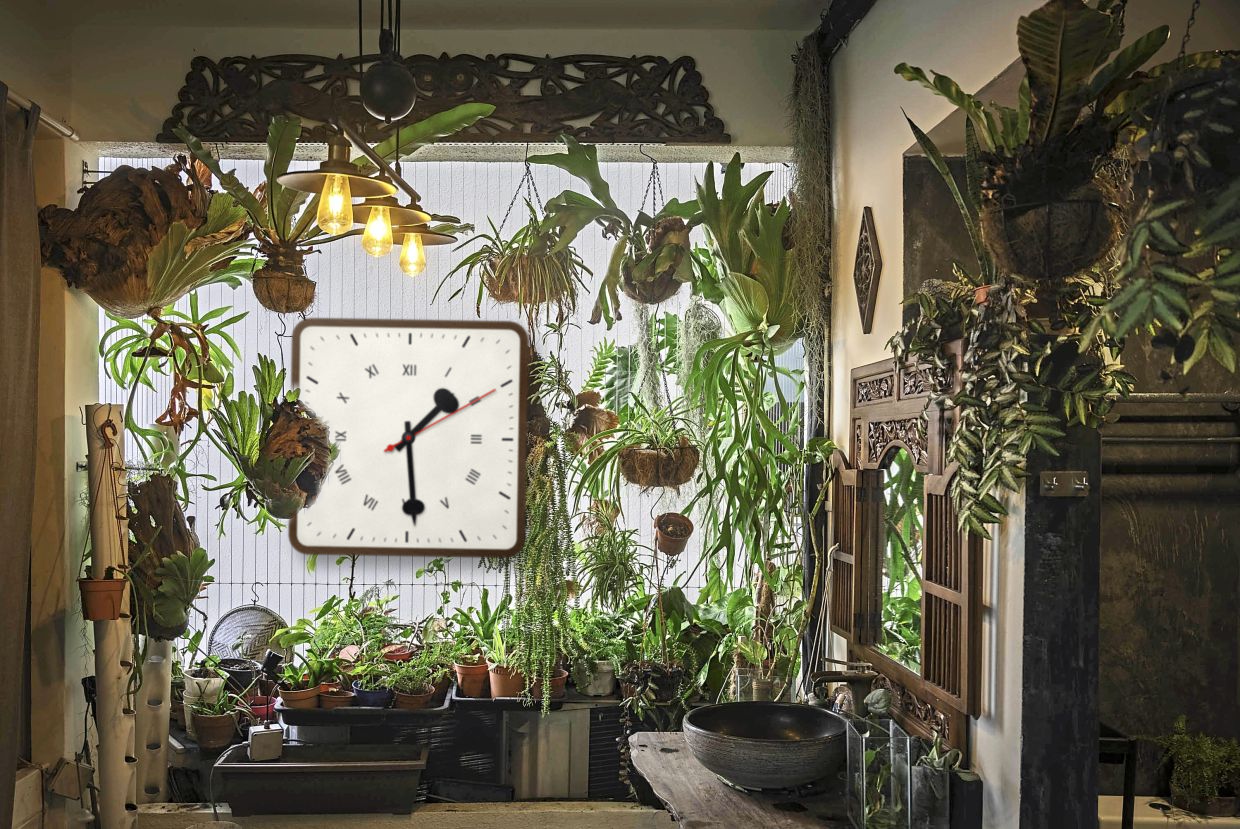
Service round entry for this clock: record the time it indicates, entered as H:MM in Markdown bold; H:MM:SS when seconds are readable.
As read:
**1:29:10**
